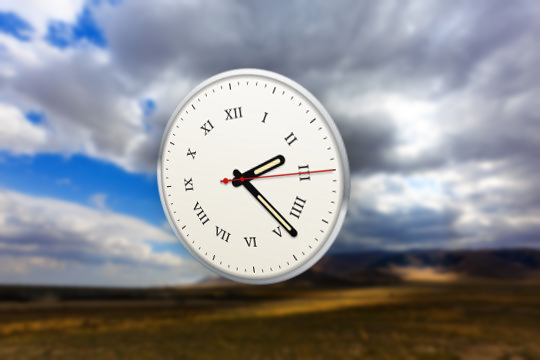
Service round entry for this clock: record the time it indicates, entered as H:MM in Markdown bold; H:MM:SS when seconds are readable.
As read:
**2:23:15**
